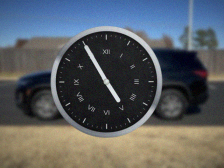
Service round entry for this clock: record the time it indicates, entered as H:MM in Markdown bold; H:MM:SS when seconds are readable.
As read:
**4:55**
